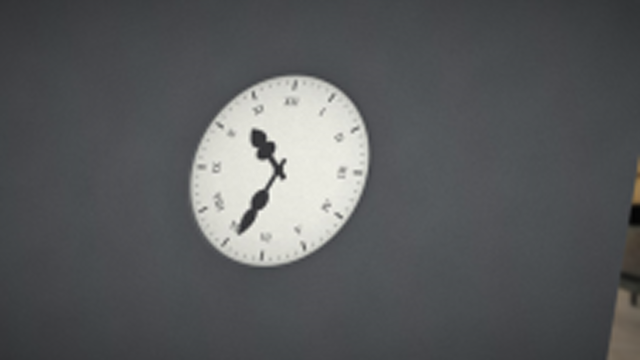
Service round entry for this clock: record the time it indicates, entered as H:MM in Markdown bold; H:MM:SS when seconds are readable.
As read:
**10:34**
